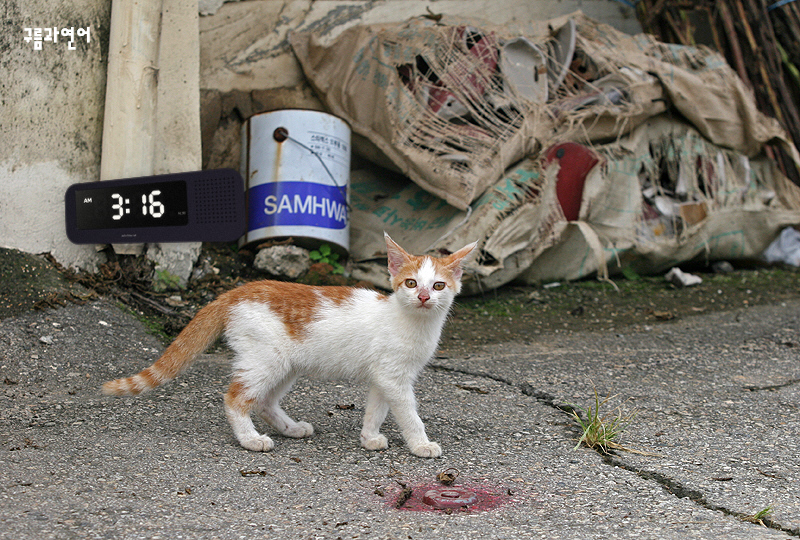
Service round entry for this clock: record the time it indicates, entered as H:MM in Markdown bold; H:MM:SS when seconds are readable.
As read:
**3:16**
